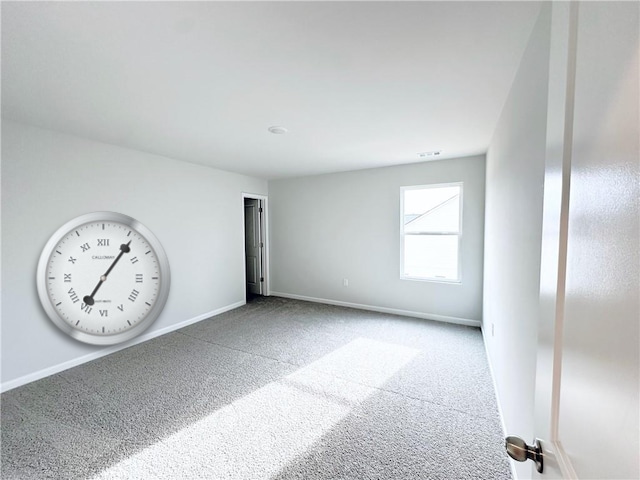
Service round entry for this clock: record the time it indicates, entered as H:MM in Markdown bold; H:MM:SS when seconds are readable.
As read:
**7:06**
